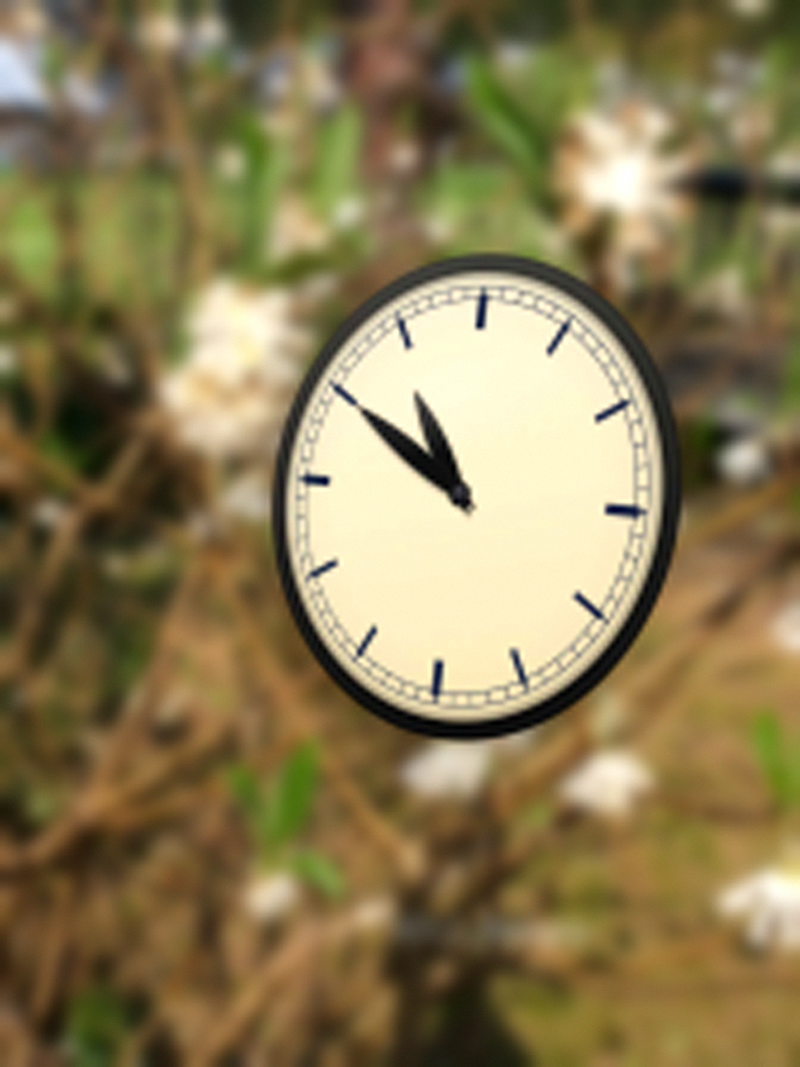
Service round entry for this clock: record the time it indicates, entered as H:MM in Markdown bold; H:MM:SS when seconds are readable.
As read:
**10:50**
